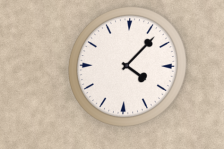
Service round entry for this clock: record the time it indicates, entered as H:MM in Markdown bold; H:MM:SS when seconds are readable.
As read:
**4:07**
